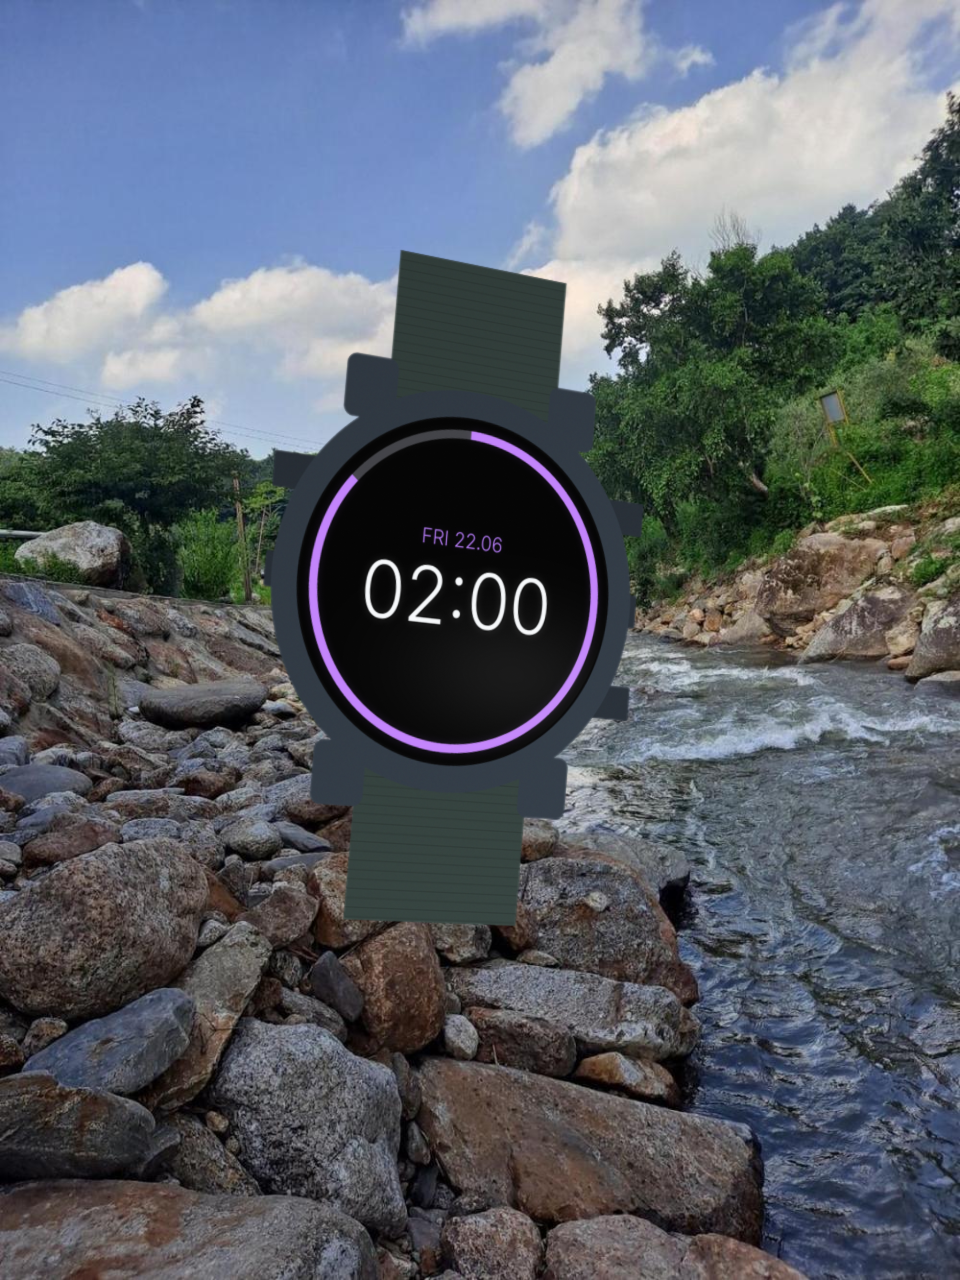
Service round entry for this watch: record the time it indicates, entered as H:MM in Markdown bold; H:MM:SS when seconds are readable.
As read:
**2:00**
